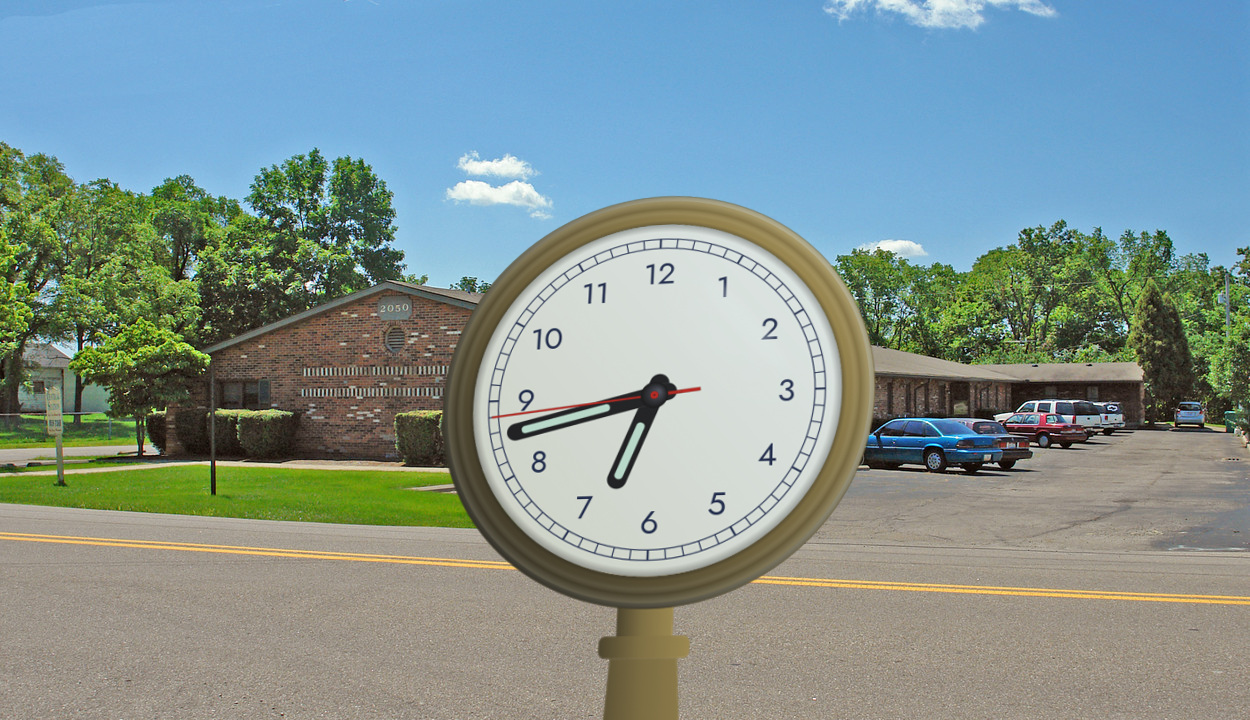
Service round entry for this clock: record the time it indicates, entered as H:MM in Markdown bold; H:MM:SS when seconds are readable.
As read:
**6:42:44**
